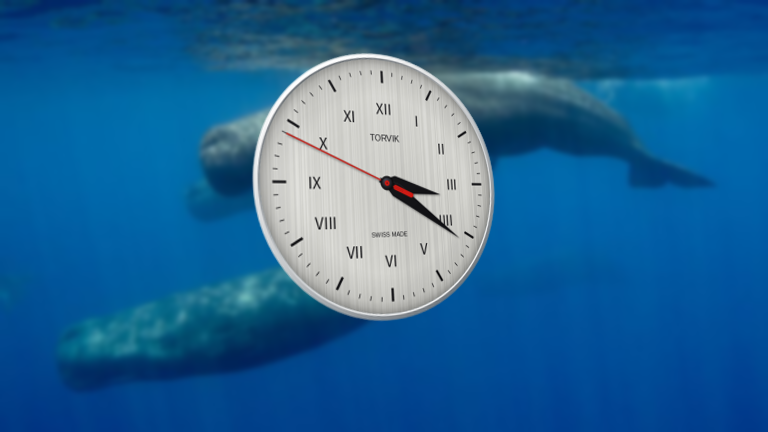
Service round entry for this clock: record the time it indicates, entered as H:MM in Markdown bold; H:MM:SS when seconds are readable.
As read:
**3:20:49**
